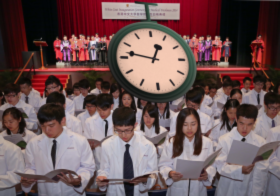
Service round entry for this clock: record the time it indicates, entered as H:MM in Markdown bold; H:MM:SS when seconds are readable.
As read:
**12:47**
